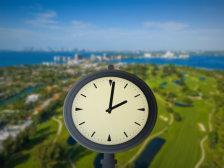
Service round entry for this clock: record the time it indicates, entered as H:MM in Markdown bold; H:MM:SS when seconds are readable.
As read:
**2:01**
